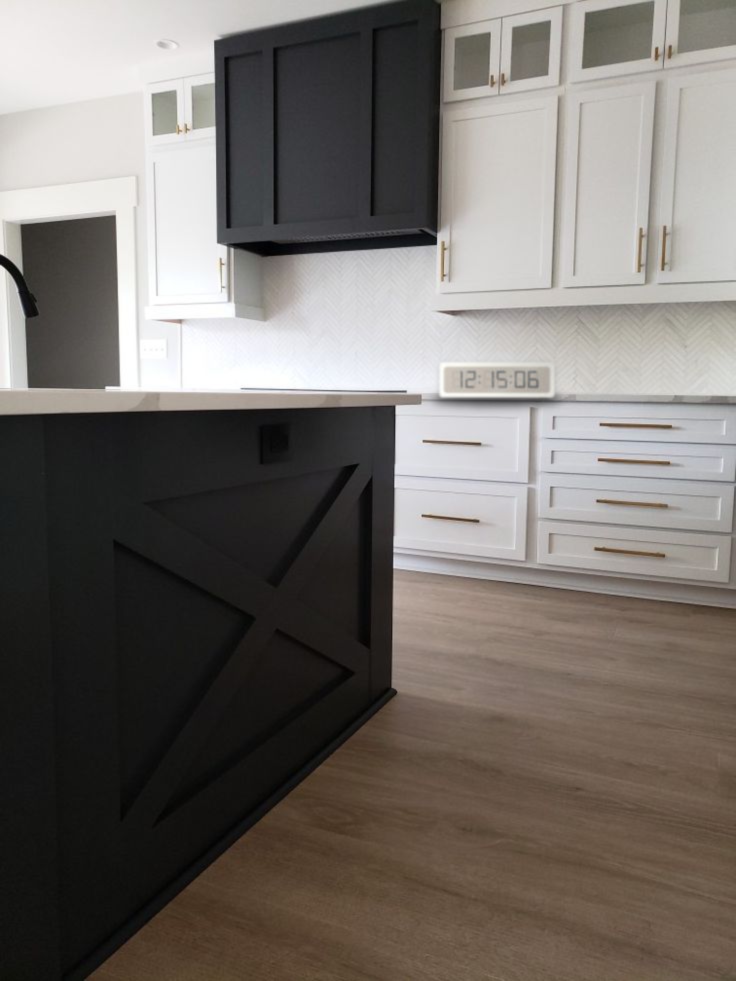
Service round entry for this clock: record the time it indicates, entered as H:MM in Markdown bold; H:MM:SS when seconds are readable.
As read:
**12:15:06**
